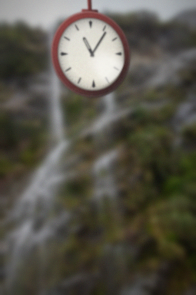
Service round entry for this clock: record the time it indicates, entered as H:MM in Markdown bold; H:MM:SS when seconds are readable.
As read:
**11:06**
